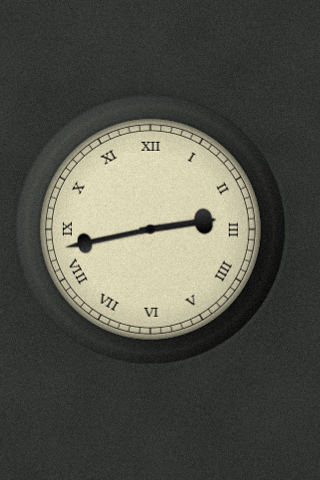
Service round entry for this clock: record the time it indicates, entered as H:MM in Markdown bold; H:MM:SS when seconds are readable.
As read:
**2:43**
